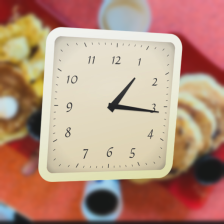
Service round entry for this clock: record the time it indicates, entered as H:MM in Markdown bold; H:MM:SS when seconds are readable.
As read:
**1:16**
